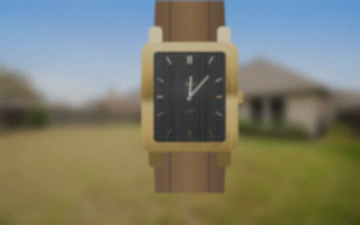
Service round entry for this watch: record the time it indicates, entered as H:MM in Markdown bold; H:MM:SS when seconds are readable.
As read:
**12:07**
